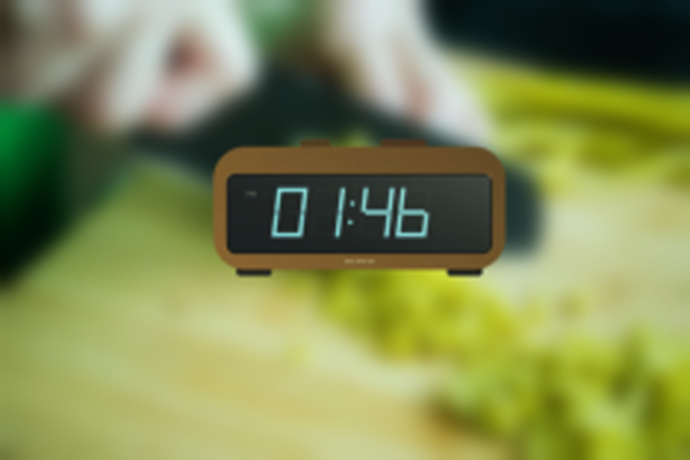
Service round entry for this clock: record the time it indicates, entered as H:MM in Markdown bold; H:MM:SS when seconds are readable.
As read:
**1:46**
